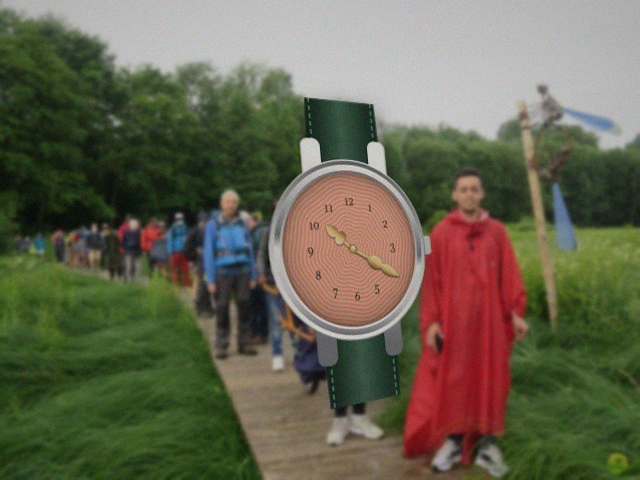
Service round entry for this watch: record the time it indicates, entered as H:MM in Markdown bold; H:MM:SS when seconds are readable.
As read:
**10:20**
